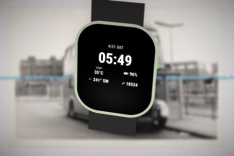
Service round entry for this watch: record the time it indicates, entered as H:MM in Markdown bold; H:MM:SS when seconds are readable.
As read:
**5:49**
